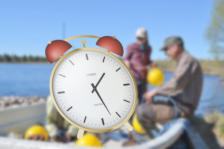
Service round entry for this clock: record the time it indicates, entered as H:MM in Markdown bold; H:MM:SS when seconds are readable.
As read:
**1:27**
